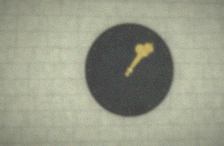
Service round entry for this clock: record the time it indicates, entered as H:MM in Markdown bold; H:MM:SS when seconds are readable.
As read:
**1:07**
